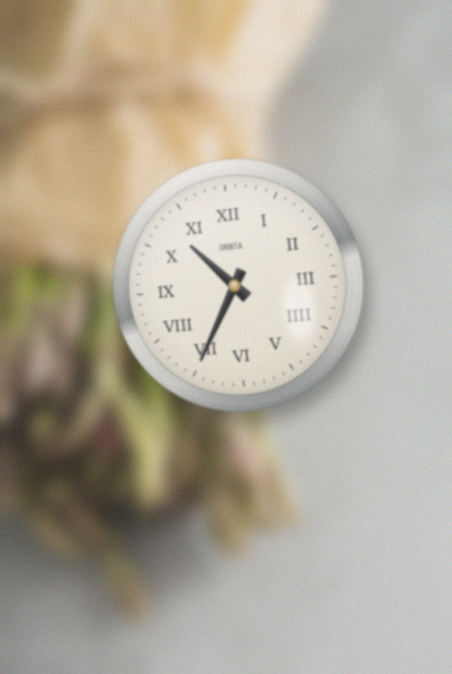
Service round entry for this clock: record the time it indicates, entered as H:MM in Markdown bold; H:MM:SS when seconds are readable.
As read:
**10:35**
